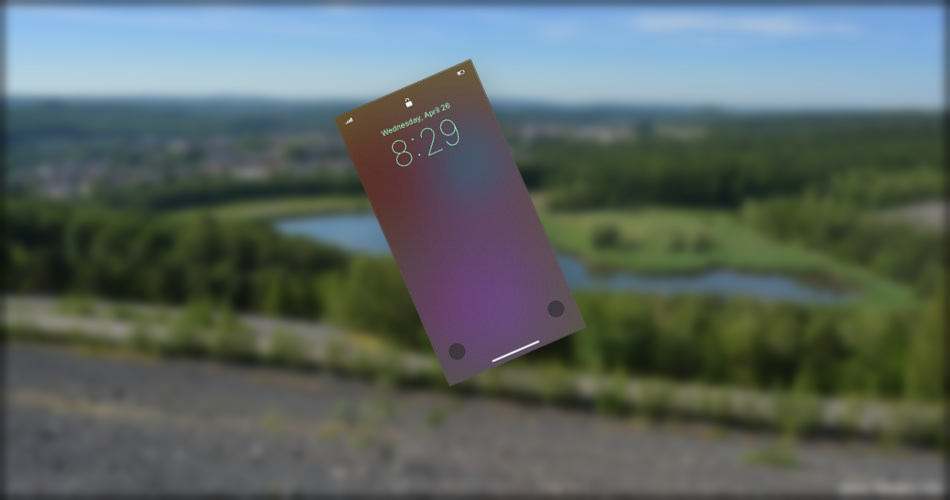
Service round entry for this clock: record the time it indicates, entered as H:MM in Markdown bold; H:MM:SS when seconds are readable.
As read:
**8:29**
